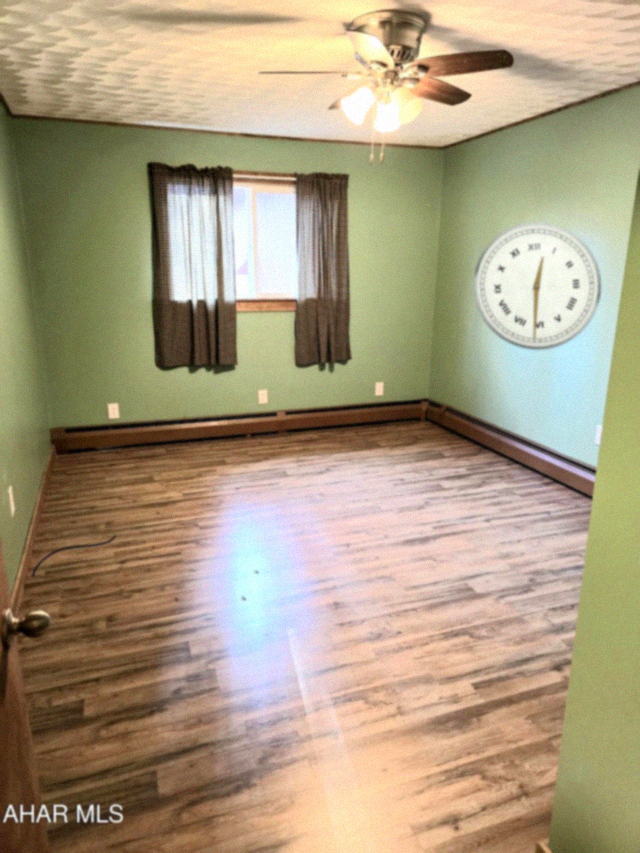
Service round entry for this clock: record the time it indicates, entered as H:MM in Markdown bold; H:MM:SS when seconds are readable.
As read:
**12:31**
